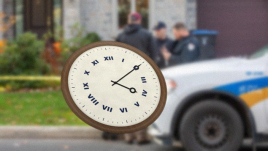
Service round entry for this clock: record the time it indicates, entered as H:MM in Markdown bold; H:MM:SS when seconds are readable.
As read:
**4:10**
